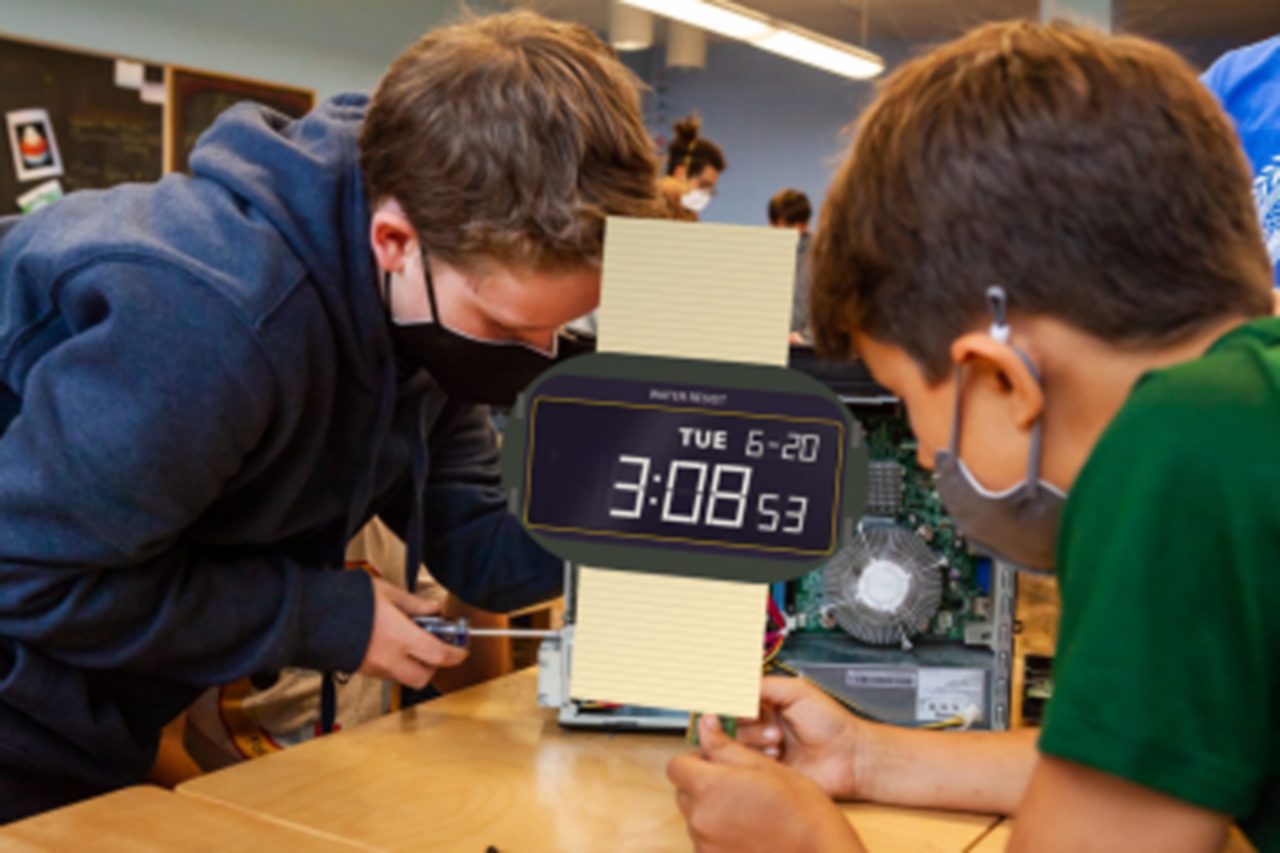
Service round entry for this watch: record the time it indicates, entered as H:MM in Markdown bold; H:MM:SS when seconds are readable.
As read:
**3:08:53**
